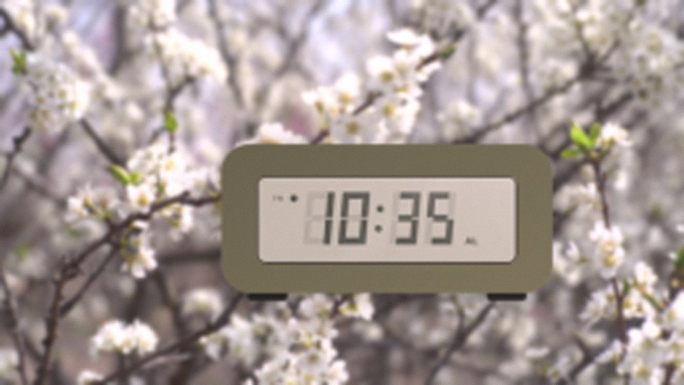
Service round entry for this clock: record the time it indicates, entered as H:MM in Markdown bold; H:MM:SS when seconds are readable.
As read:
**10:35**
